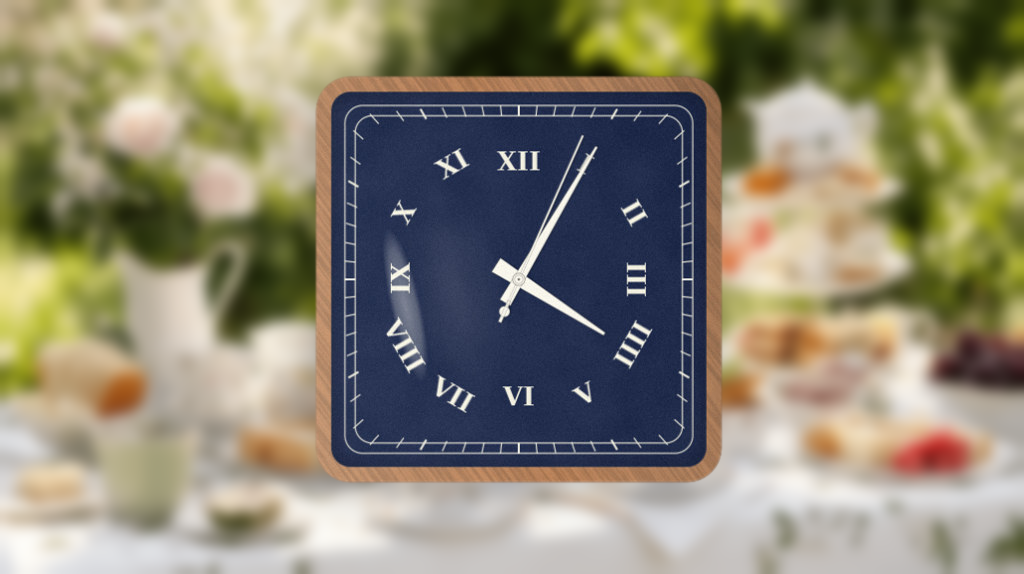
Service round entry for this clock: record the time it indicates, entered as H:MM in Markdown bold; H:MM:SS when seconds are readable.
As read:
**4:05:04**
